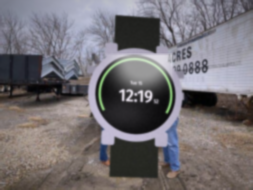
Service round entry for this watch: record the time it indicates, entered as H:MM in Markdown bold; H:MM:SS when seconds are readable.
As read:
**12:19**
